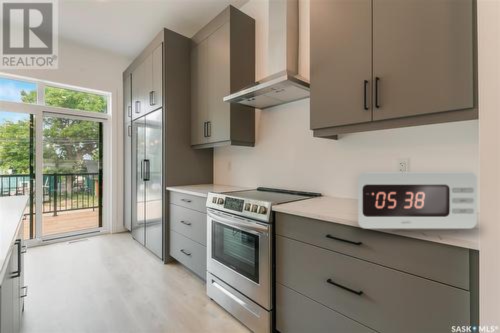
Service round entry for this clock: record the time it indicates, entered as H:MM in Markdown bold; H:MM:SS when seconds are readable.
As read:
**5:38**
